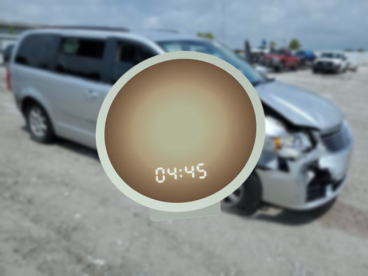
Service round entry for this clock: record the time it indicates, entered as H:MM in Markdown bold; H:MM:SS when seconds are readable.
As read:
**4:45**
